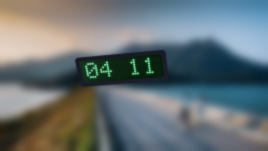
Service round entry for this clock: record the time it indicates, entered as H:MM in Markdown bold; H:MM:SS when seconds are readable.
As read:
**4:11**
